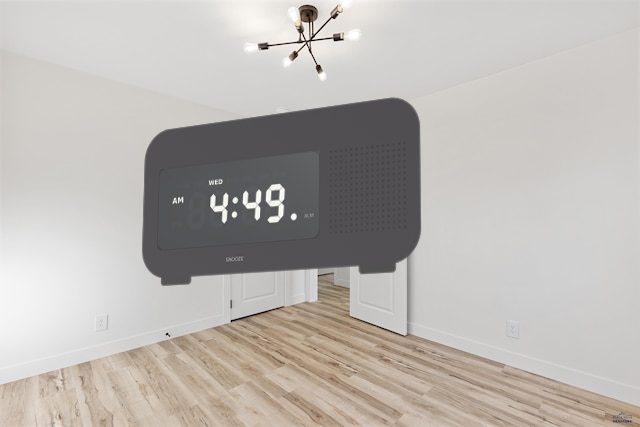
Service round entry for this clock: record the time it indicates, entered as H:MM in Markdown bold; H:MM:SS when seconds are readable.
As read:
**4:49**
